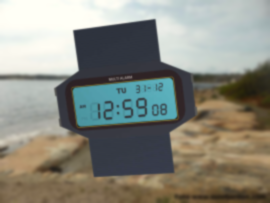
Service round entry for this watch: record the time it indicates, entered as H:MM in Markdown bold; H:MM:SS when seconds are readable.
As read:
**12:59:08**
